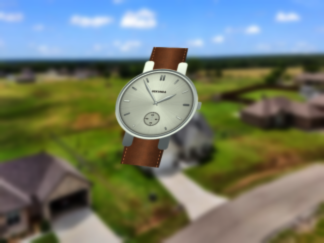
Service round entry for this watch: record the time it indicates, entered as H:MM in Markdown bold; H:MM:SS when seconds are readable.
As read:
**1:54**
